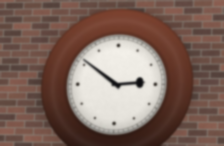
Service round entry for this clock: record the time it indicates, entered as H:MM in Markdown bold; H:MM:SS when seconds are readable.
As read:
**2:51**
